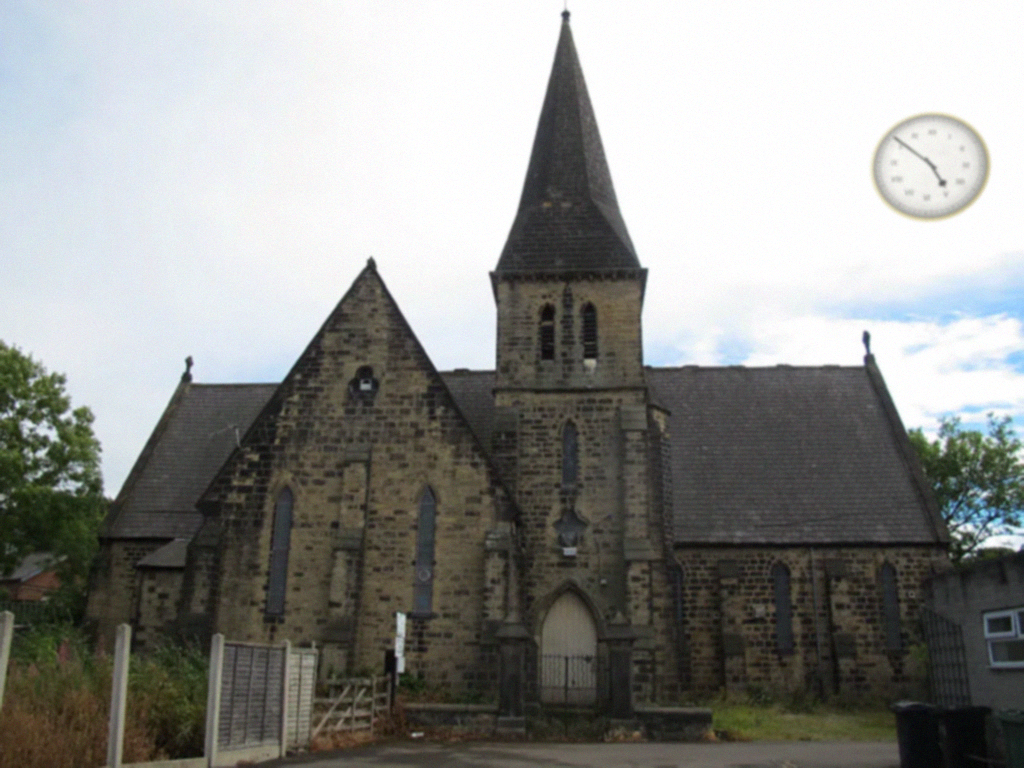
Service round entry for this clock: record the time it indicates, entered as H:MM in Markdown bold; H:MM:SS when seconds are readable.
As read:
**4:51**
